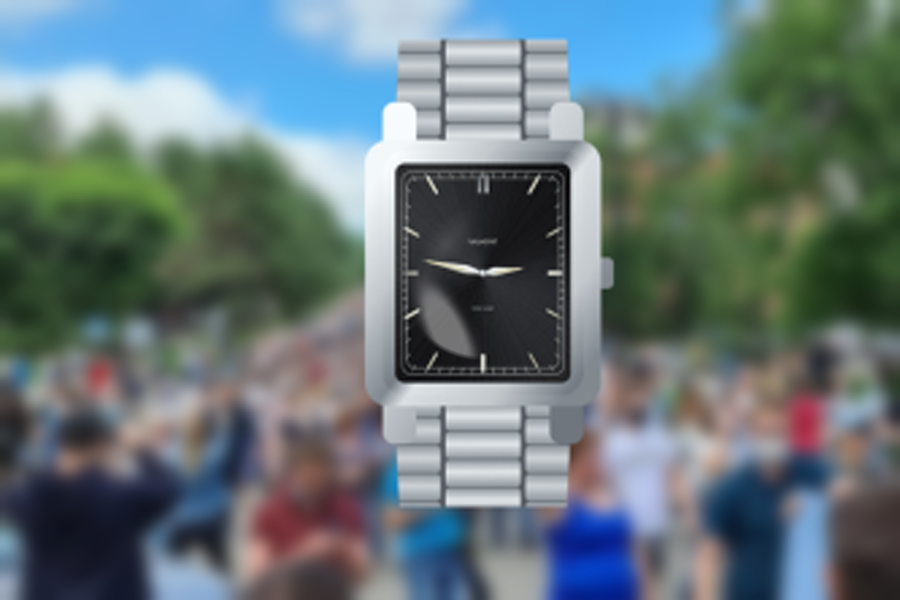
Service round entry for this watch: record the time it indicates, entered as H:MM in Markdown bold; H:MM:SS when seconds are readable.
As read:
**2:47**
